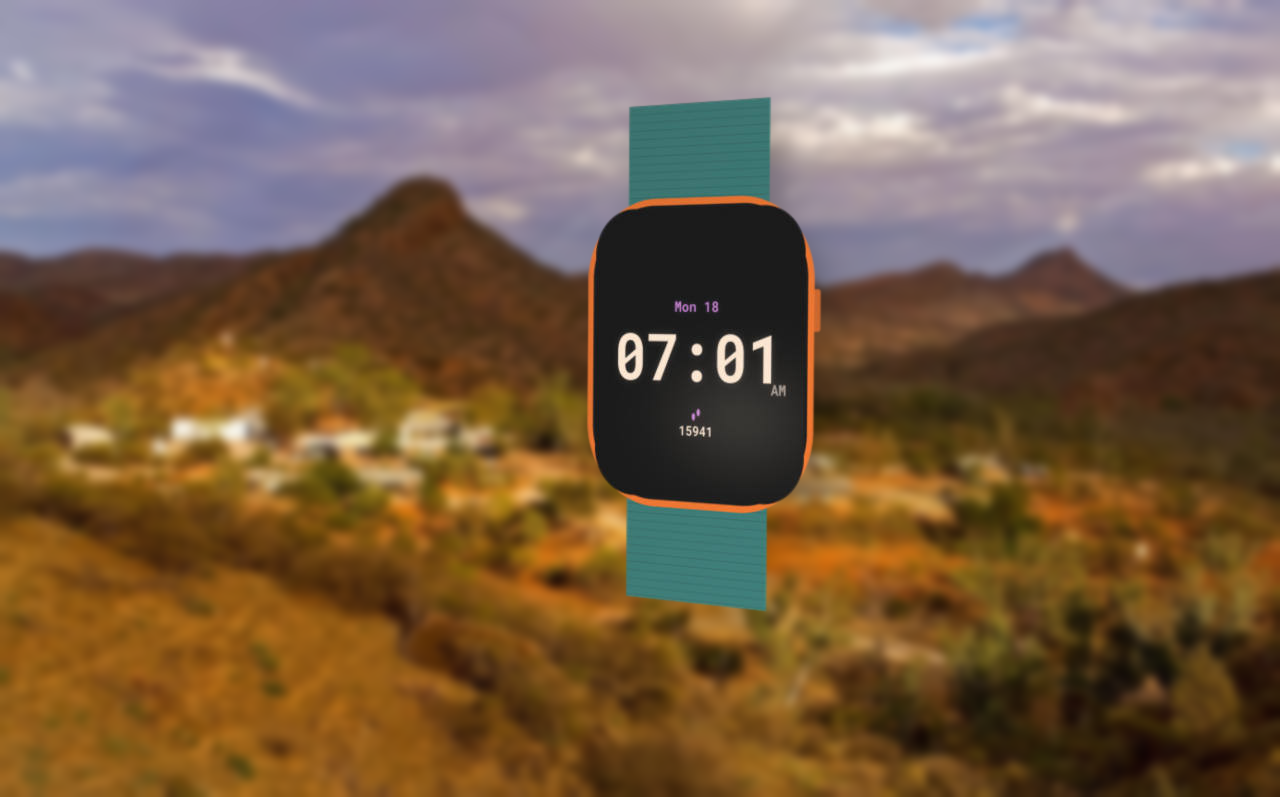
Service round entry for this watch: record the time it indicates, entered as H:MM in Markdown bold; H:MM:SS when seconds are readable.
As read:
**7:01**
